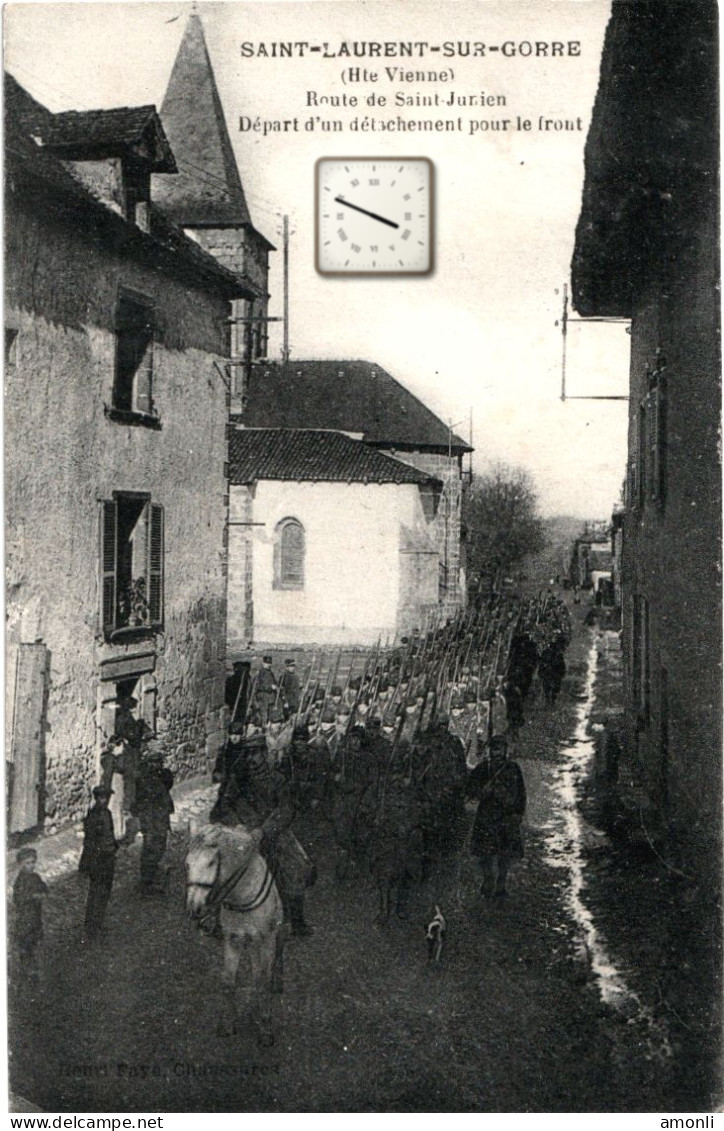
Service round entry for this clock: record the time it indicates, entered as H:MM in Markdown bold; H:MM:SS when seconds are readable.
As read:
**3:49**
